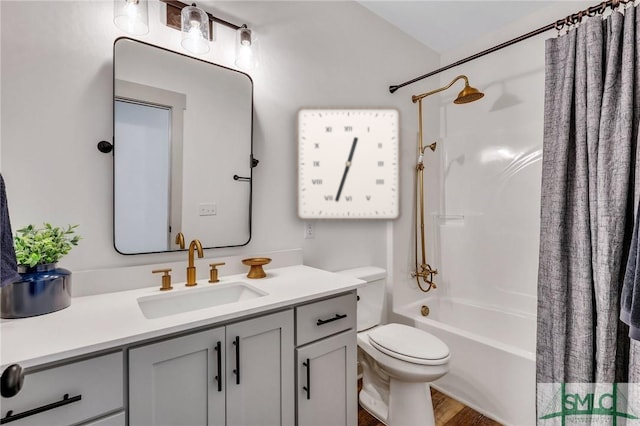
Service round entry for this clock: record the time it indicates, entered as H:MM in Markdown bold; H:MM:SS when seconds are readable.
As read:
**12:33**
